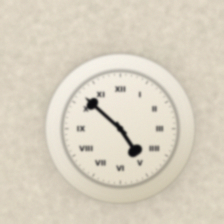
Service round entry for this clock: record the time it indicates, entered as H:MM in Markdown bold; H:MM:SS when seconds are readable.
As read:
**4:52**
